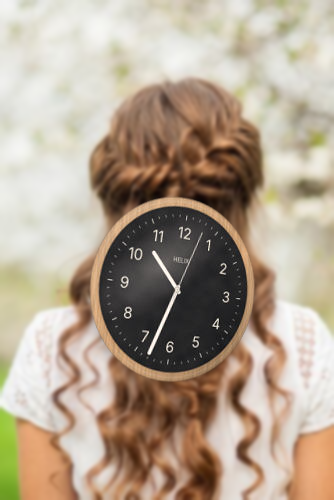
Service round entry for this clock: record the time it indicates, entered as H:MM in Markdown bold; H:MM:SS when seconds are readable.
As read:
**10:33:03**
